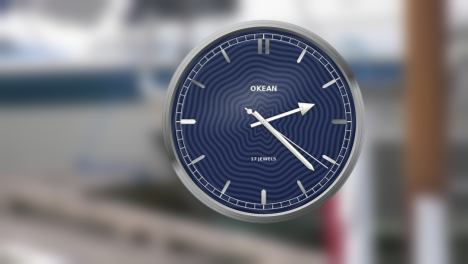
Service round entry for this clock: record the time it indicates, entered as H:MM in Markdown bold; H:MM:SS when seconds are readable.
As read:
**2:22:21**
